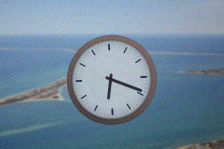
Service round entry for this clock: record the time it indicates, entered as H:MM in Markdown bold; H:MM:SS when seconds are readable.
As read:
**6:19**
